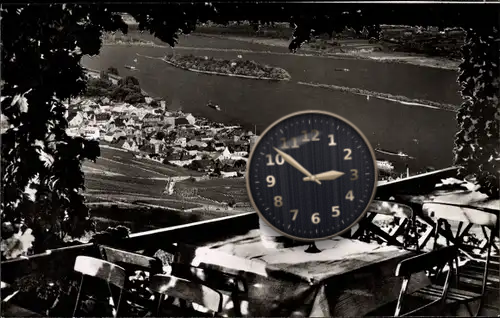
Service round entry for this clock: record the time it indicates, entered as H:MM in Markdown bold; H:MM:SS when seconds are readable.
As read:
**2:52**
